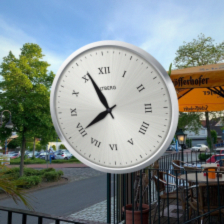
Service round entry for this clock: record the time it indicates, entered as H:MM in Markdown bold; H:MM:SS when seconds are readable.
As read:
**7:56**
